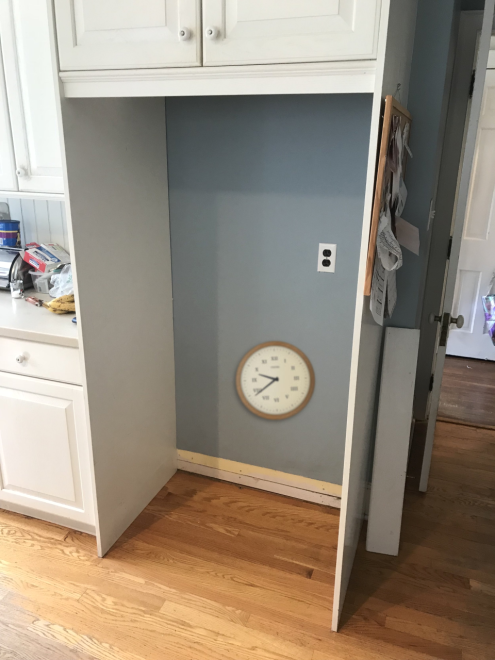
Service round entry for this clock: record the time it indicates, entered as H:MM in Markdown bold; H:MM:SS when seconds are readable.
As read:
**9:39**
